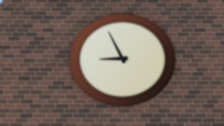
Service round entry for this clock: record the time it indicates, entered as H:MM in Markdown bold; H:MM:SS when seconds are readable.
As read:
**8:56**
